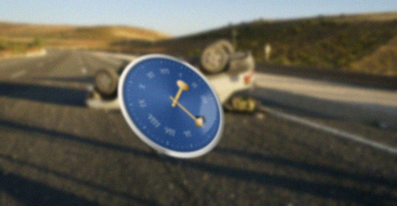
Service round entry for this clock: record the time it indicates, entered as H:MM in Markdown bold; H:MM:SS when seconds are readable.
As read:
**1:24**
